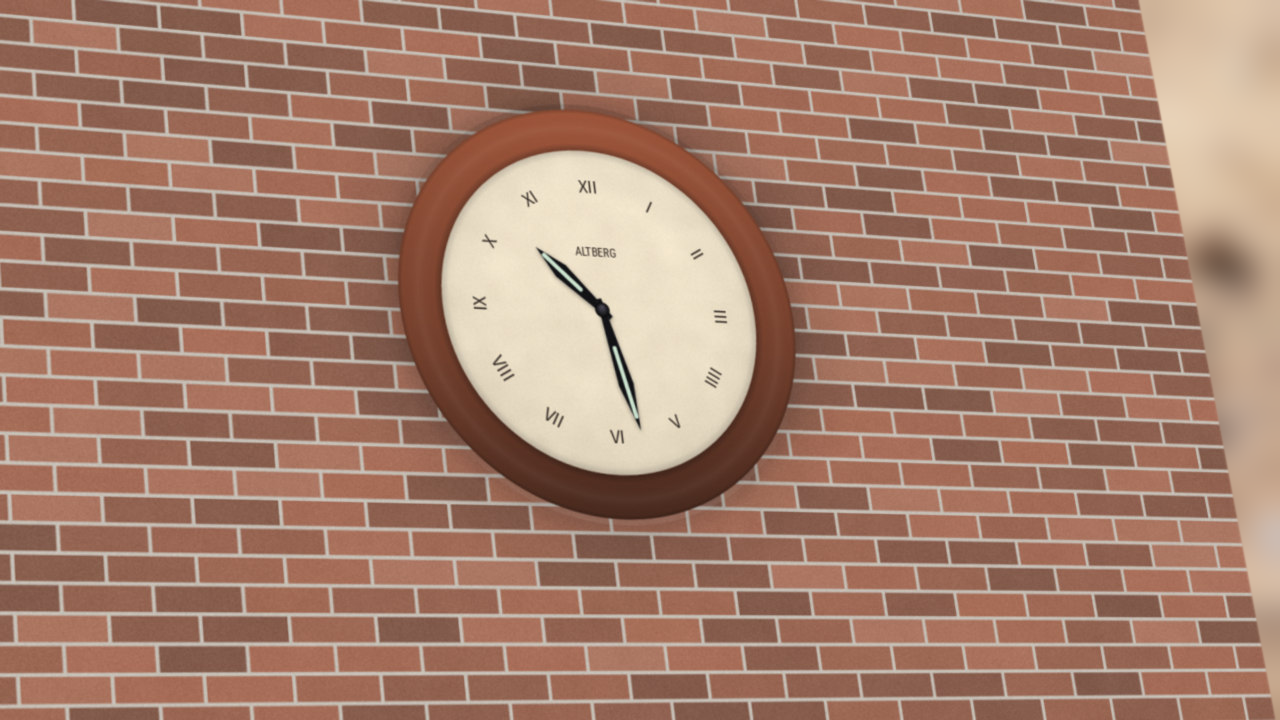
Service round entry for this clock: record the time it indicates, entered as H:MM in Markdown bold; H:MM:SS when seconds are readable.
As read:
**10:28**
